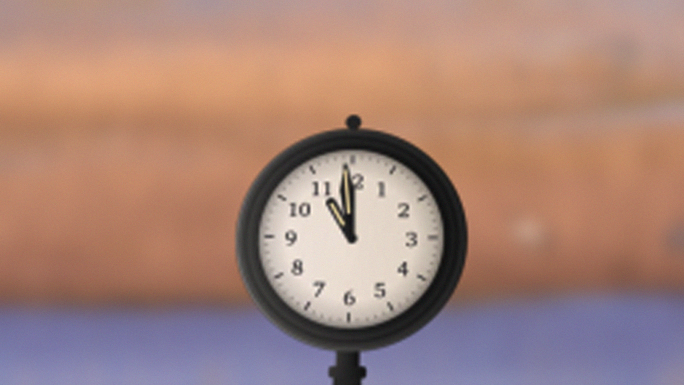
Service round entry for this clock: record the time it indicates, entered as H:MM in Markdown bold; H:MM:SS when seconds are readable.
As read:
**10:59**
